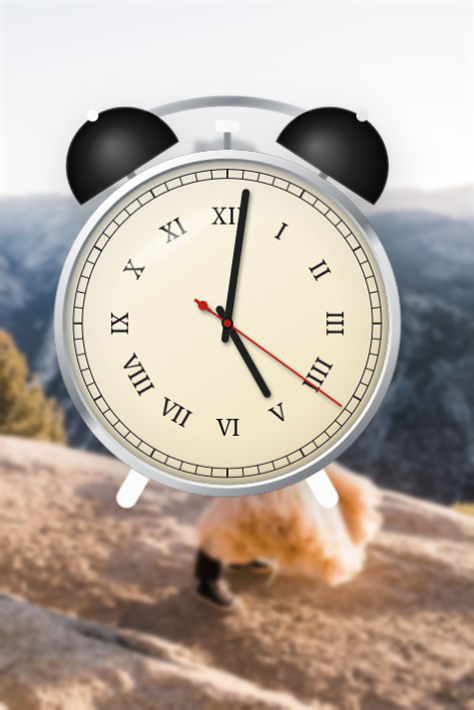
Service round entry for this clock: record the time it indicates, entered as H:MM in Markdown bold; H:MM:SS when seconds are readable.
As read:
**5:01:21**
